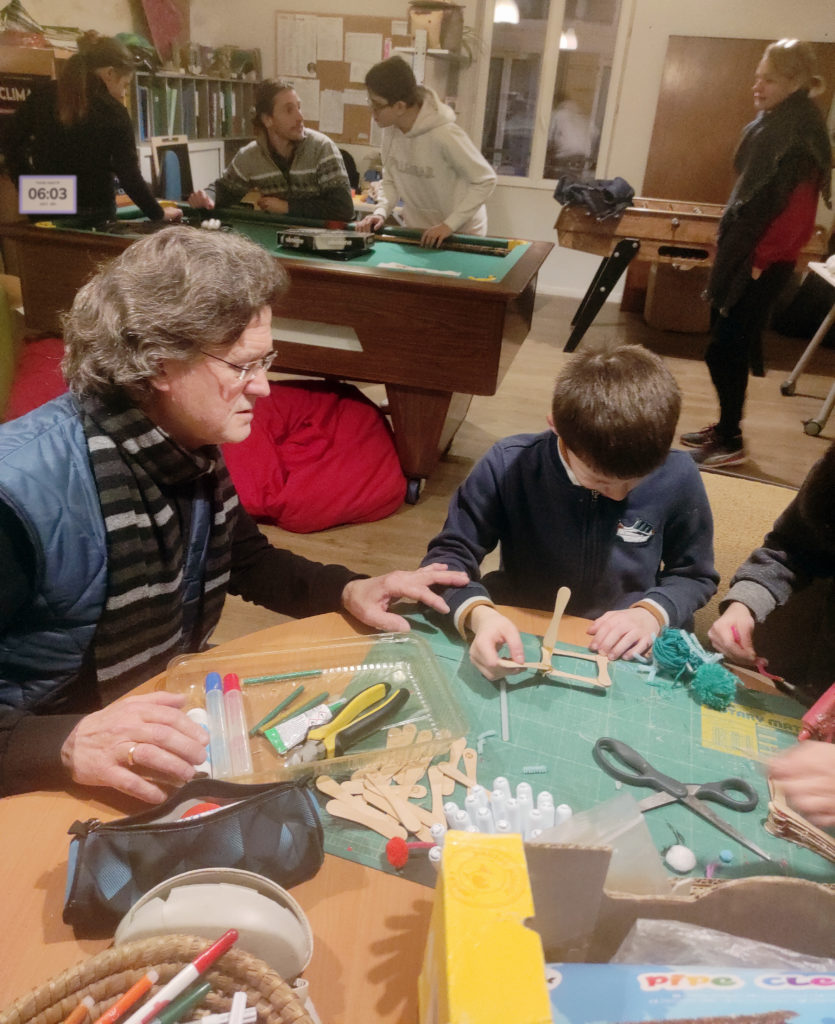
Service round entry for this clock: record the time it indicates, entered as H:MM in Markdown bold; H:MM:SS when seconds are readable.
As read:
**6:03**
